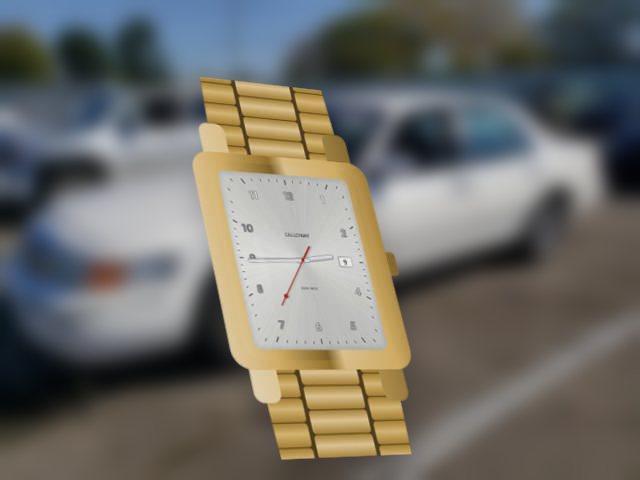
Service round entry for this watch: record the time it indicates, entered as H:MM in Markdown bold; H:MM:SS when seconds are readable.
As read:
**2:44:36**
